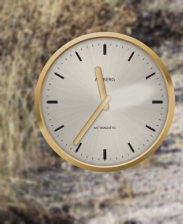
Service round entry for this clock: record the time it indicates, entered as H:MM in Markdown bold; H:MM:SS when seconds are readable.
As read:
**11:36**
